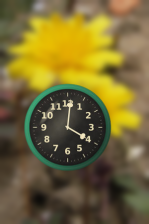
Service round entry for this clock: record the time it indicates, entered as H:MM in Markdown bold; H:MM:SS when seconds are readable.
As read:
**4:01**
